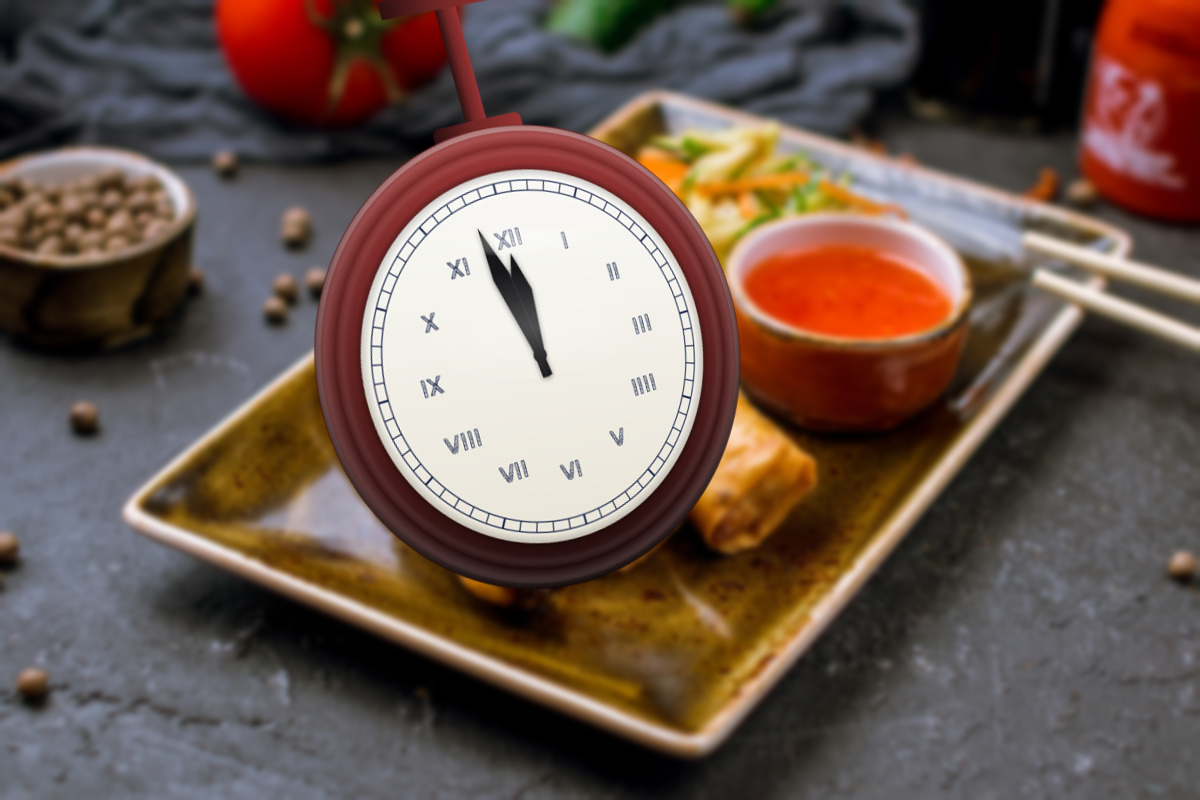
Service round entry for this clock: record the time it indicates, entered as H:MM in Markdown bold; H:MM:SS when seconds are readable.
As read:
**11:58**
